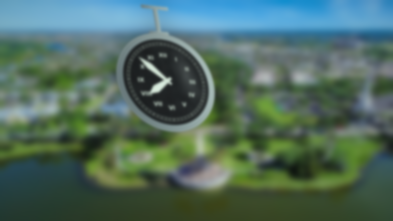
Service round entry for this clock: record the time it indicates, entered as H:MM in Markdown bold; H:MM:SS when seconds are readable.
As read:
**7:52**
